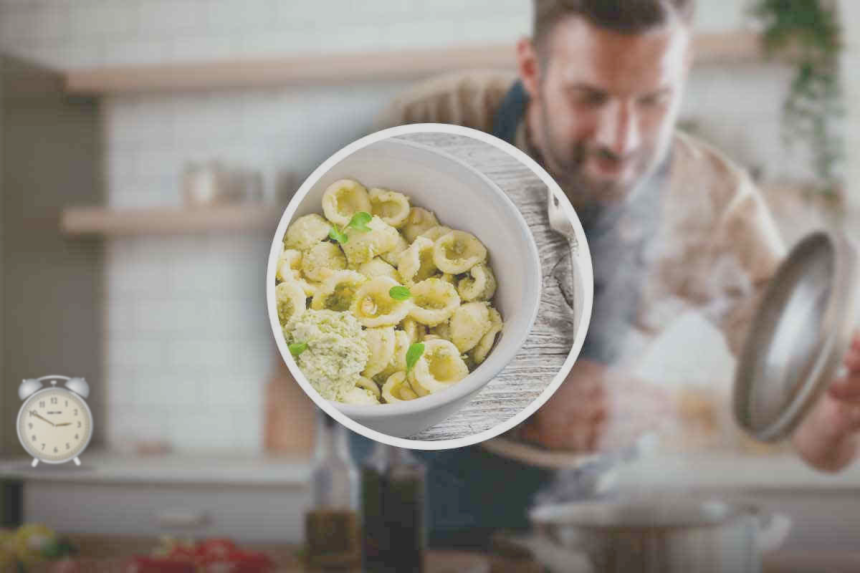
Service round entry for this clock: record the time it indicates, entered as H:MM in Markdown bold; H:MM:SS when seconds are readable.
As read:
**2:50**
